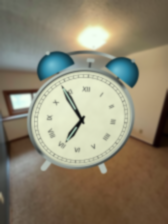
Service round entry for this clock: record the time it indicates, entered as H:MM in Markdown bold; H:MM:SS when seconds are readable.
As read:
**6:54**
